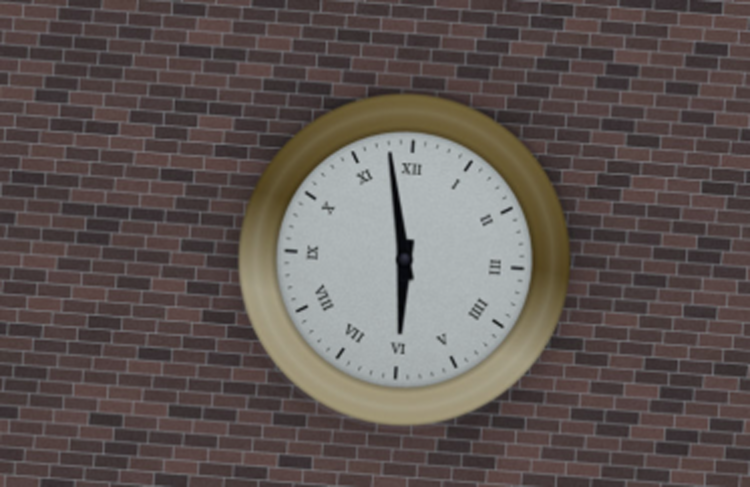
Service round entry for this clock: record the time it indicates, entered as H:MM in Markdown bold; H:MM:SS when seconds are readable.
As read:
**5:58**
